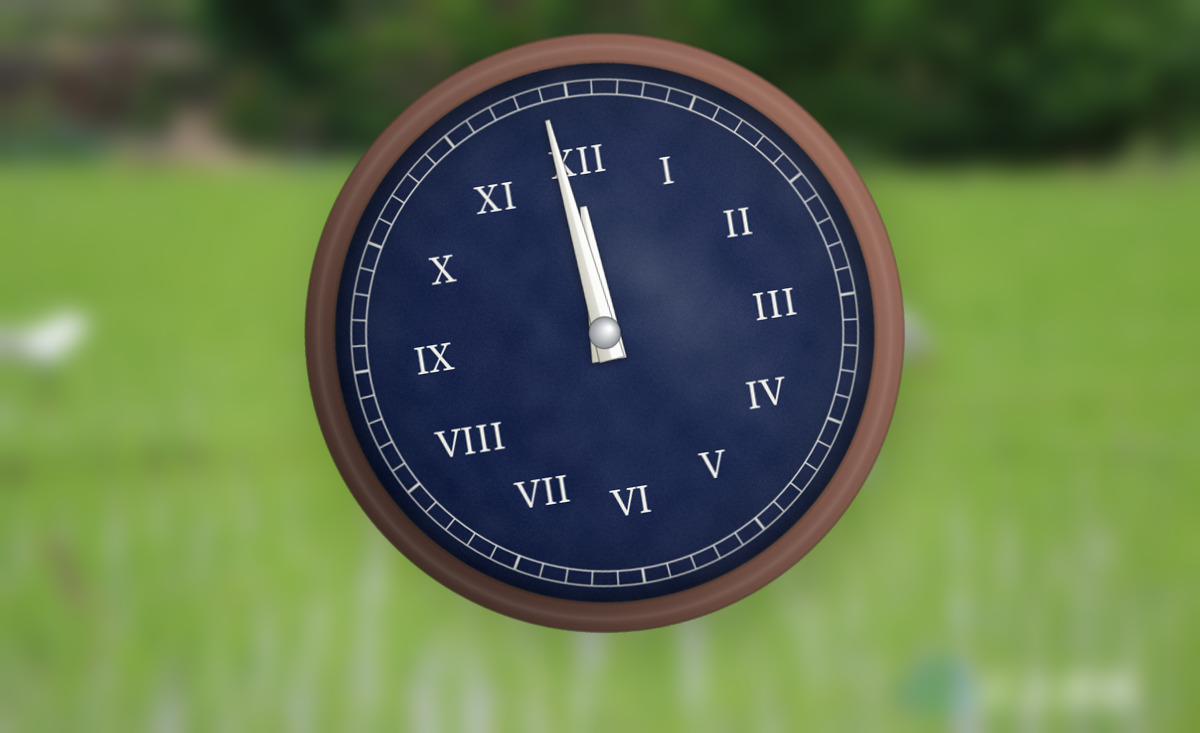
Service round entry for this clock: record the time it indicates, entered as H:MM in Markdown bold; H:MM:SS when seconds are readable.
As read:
**11:59**
